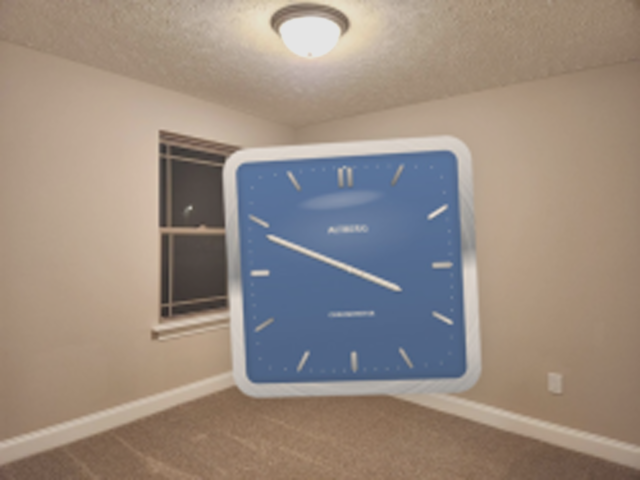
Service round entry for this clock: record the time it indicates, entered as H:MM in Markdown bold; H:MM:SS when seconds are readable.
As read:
**3:49**
